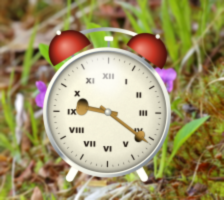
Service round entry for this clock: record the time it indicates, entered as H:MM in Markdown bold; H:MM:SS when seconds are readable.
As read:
**9:21**
